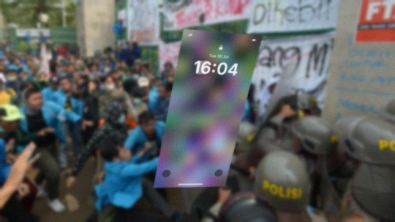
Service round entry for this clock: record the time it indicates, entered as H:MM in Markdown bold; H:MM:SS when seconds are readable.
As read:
**16:04**
